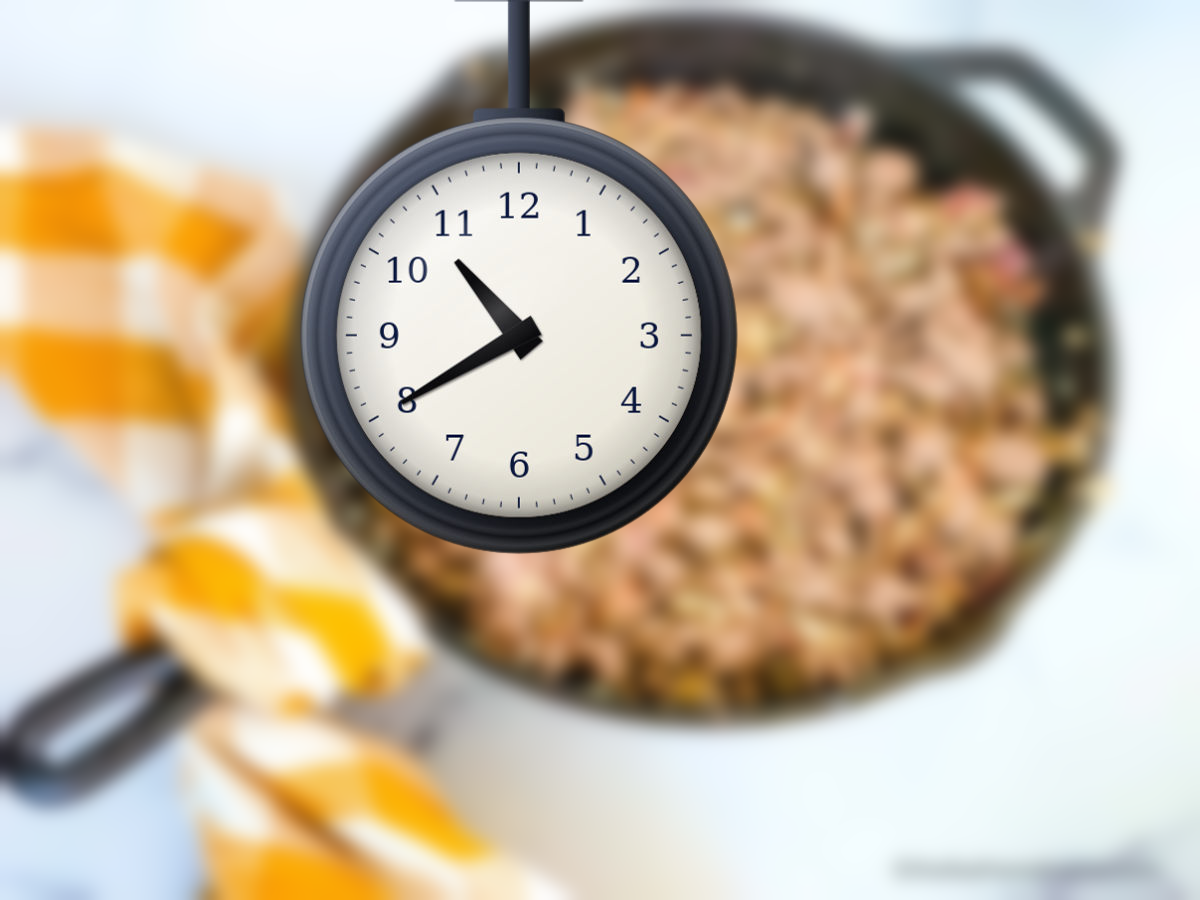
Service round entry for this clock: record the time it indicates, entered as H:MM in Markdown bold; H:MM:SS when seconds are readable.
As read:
**10:40**
